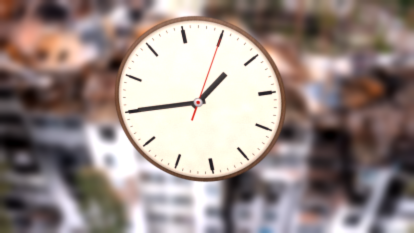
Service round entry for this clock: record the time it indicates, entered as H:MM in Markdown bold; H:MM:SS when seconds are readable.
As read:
**1:45:05**
